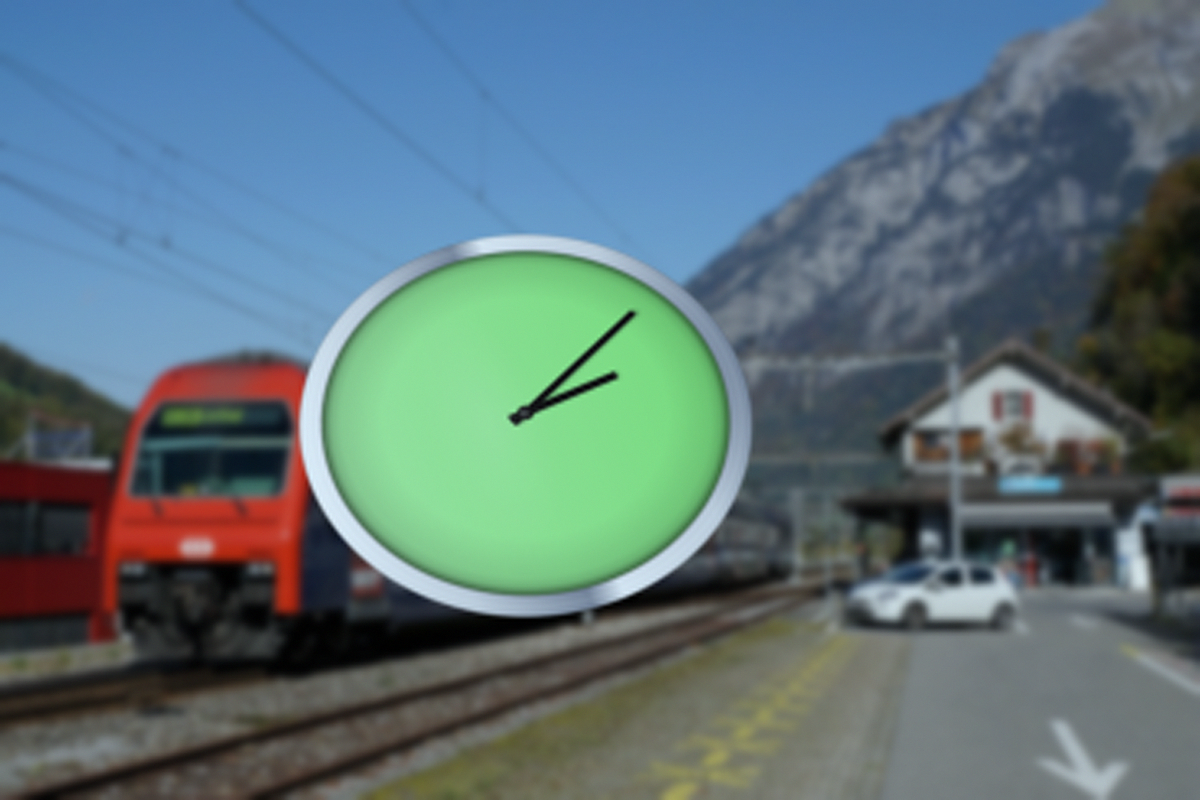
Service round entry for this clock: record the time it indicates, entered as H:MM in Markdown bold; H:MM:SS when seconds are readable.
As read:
**2:07**
